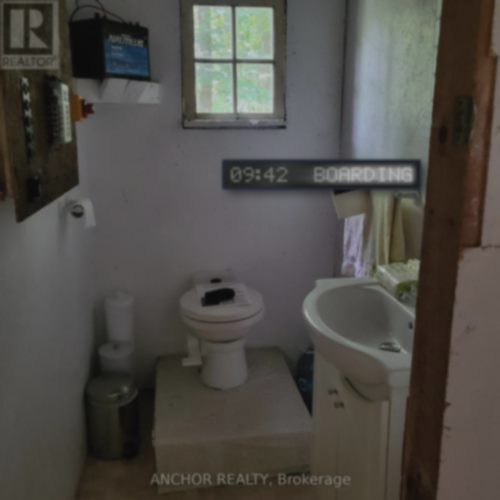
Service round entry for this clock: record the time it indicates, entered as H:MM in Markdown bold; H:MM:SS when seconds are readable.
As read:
**9:42**
